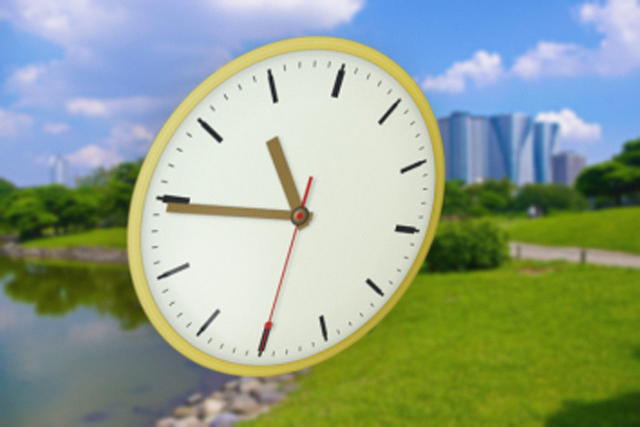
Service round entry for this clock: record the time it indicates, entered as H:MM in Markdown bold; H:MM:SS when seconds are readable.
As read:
**10:44:30**
